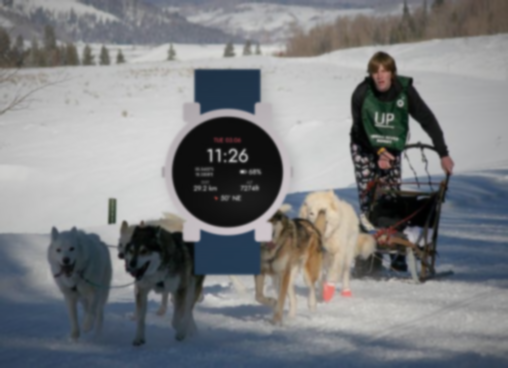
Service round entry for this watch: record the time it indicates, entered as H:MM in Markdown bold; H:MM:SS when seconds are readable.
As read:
**11:26**
